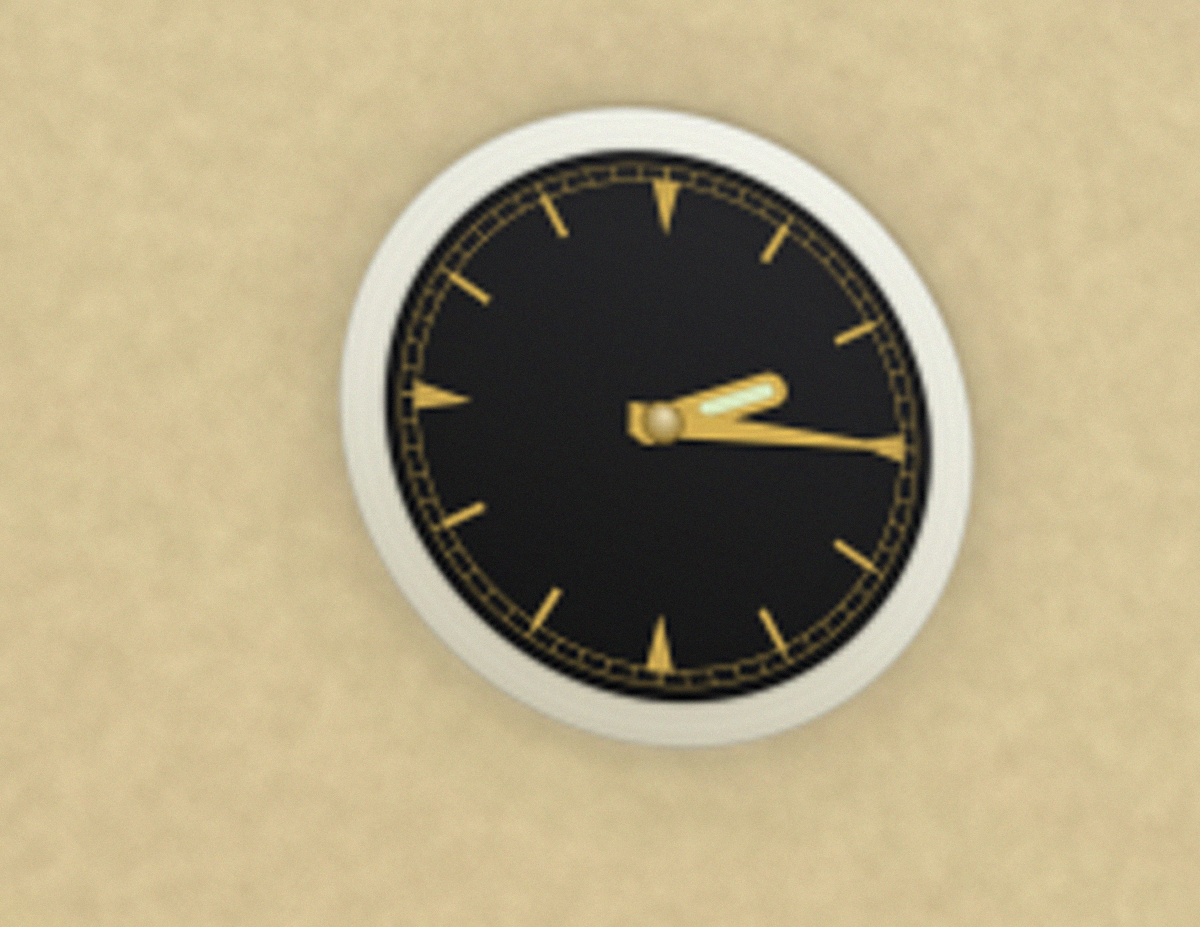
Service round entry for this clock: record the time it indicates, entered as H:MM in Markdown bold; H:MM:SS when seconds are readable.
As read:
**2:15**
